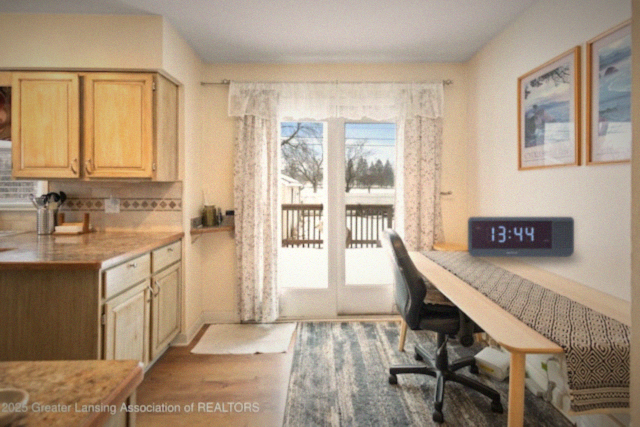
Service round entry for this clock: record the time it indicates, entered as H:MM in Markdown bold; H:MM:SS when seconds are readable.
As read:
**13:44**
